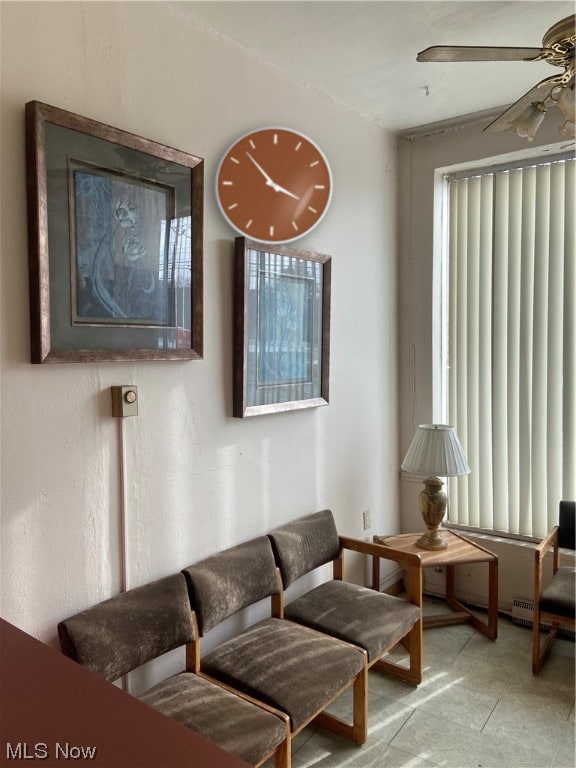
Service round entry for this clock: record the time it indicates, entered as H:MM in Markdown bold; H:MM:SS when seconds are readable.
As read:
**3:53**
